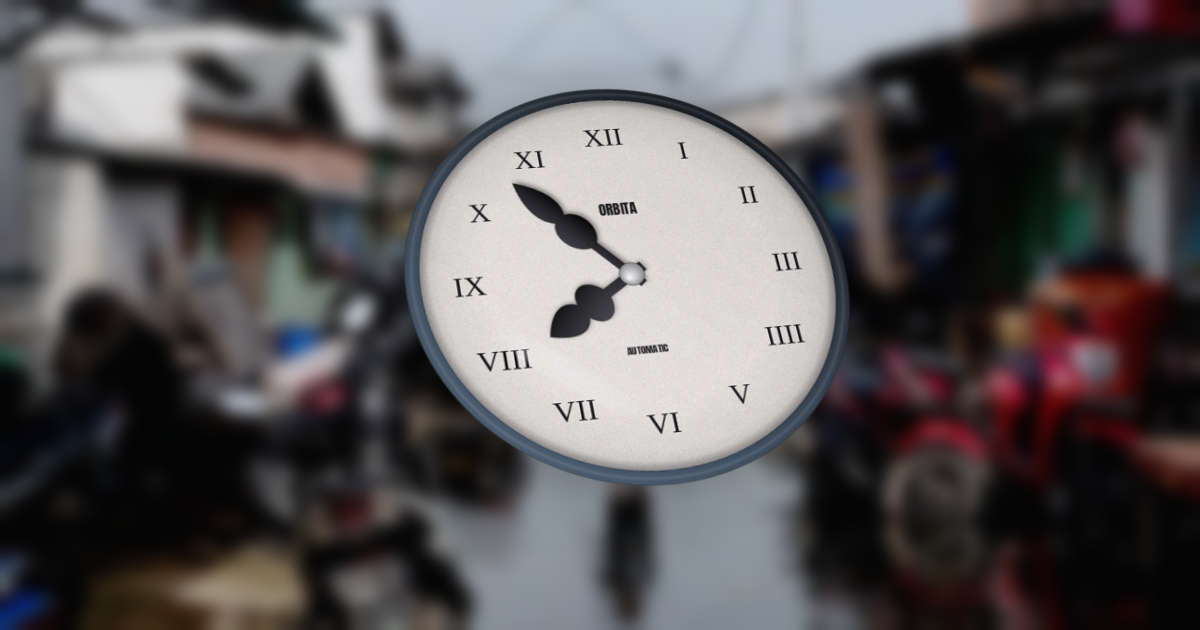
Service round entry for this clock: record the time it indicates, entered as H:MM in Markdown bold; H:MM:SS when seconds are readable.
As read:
**7:53**
